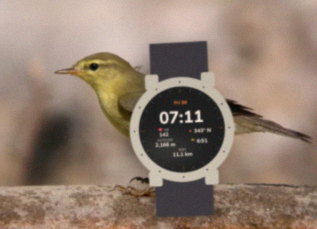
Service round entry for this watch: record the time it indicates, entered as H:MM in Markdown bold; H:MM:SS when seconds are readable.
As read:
**7:11**
